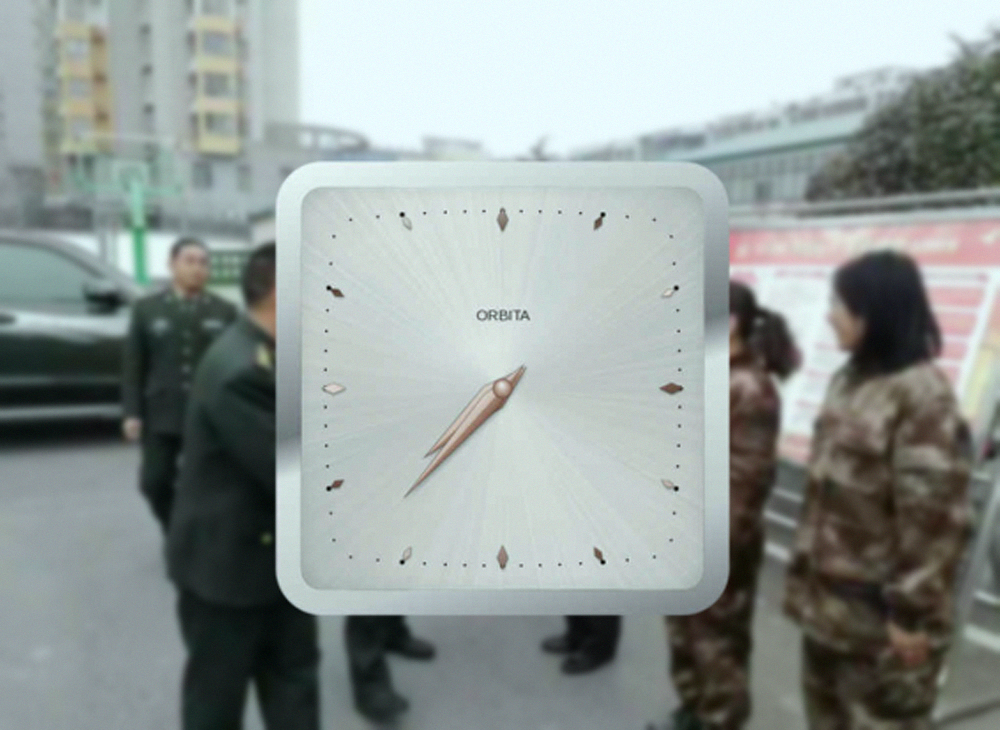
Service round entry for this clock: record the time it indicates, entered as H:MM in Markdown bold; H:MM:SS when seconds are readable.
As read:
**7:37**
